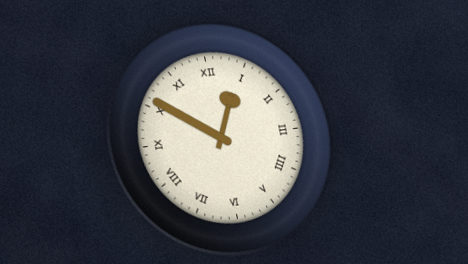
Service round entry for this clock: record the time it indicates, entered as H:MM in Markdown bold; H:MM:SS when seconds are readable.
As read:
**12:51**
